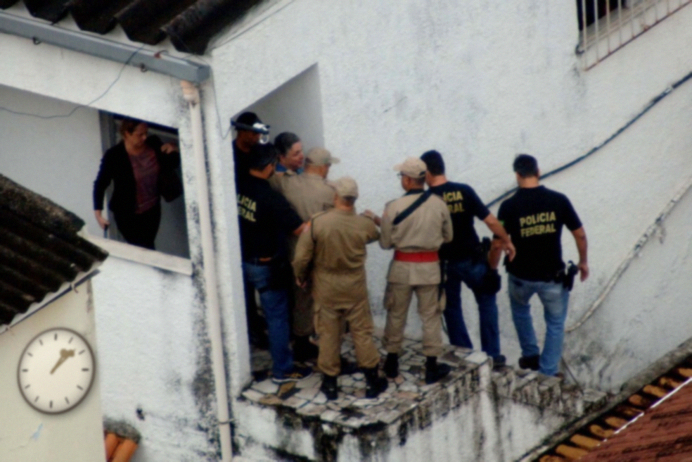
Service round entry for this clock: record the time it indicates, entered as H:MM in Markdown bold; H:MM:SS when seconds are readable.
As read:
**1:08**
